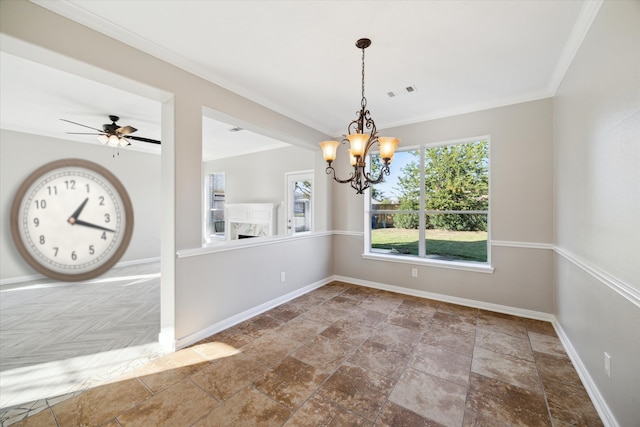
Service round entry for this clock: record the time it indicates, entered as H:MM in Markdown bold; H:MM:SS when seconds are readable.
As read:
**1:18**
